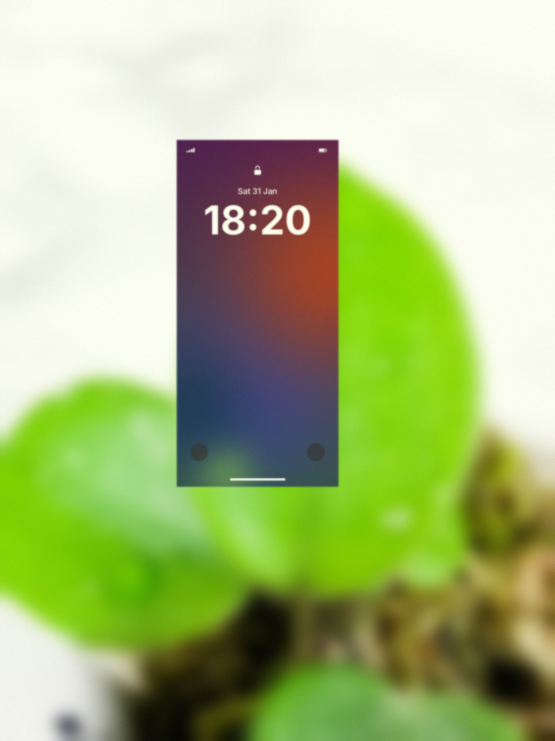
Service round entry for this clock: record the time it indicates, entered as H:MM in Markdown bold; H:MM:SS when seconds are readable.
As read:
**18:20**
